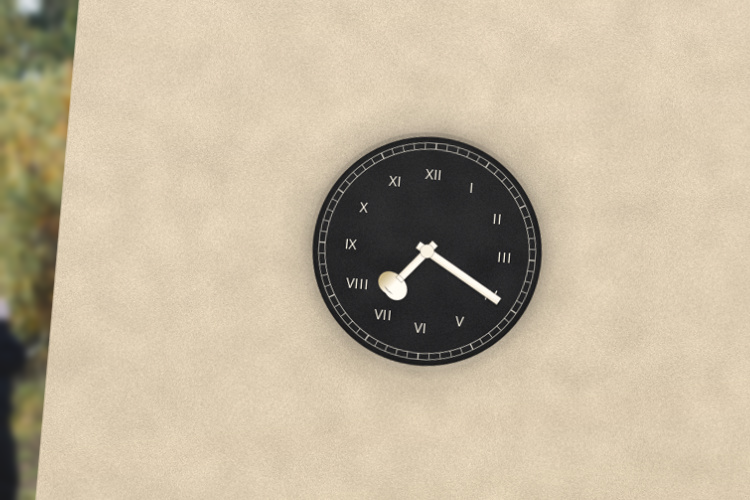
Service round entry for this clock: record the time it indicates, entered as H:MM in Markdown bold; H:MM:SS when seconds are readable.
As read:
**7:20**
